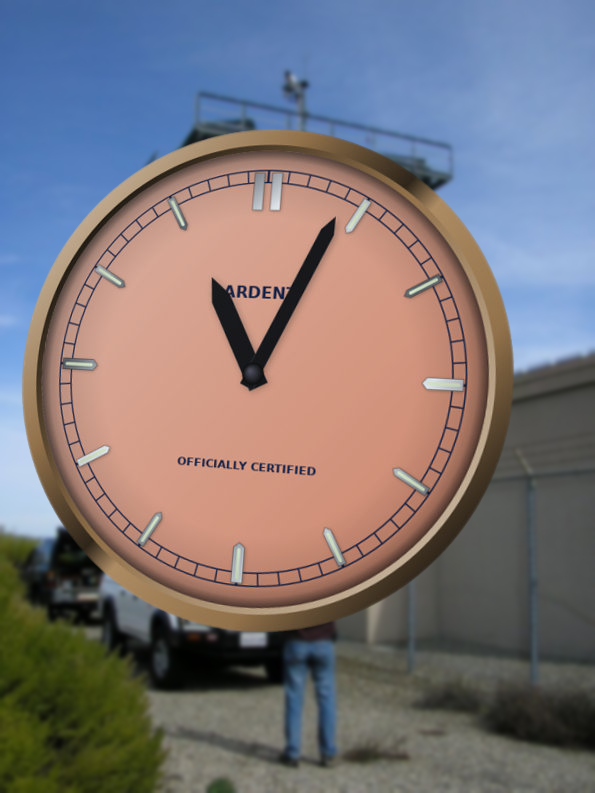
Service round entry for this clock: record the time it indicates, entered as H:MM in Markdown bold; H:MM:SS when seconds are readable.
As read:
**11:04**
